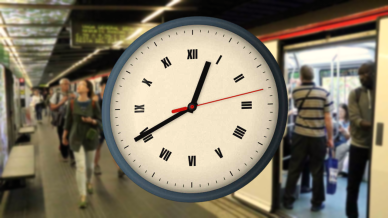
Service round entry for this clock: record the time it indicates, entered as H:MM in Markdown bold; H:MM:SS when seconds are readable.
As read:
**12:40:13**
